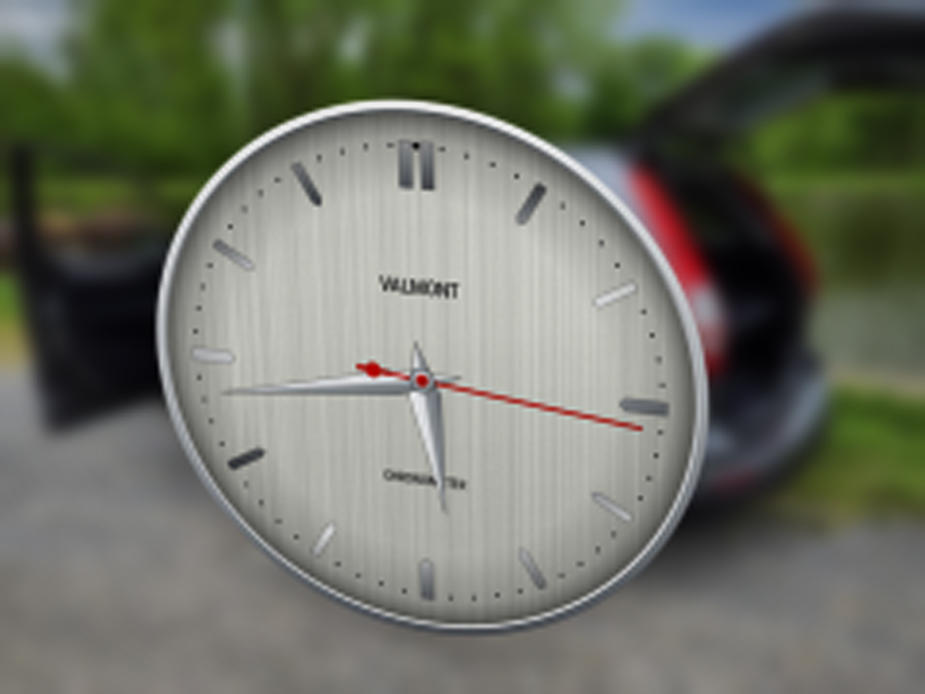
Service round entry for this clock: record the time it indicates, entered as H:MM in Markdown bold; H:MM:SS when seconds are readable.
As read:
**5:43:16**
